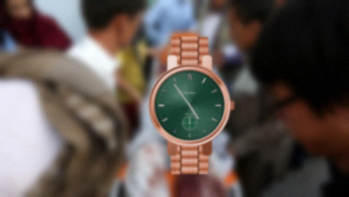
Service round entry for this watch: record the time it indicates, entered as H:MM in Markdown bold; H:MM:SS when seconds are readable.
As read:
**4:54**
